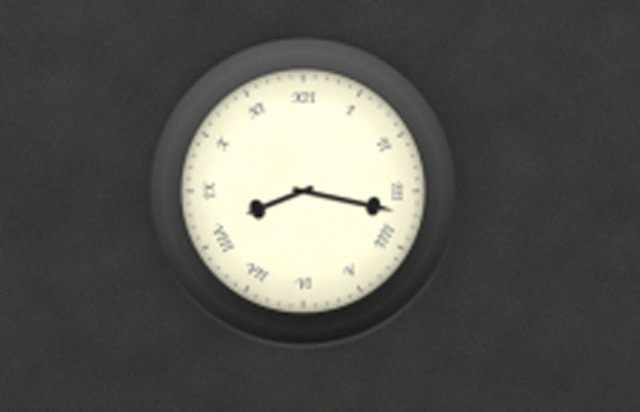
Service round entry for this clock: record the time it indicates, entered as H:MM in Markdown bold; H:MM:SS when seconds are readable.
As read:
**8:17**
